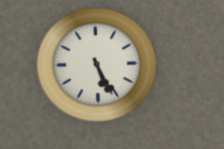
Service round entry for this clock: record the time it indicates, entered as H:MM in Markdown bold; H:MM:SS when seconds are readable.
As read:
**5:26**
